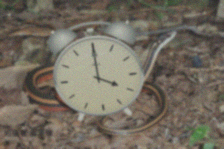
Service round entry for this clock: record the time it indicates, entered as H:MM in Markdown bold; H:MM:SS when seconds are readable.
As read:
**4:00**
